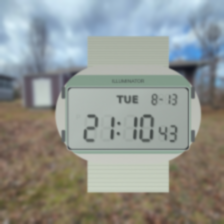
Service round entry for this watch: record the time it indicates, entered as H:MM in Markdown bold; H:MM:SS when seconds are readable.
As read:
**21:10:43**
